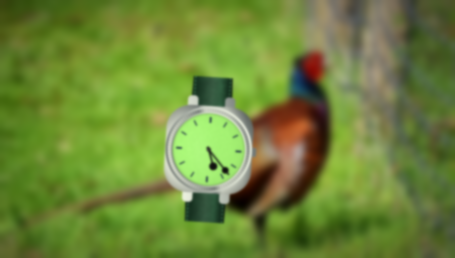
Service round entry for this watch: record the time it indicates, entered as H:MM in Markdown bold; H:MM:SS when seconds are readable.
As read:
**5:23**
